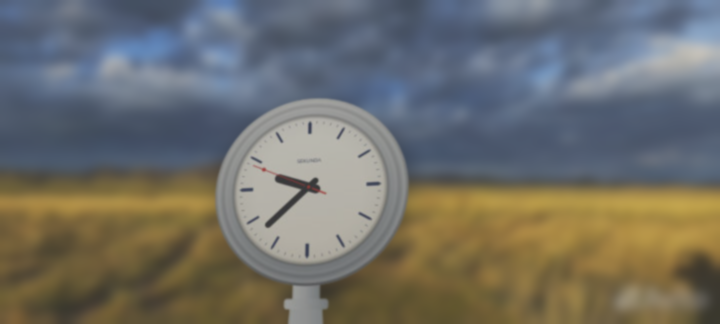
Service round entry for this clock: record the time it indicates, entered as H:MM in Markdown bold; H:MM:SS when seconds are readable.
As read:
**9:37:49**
